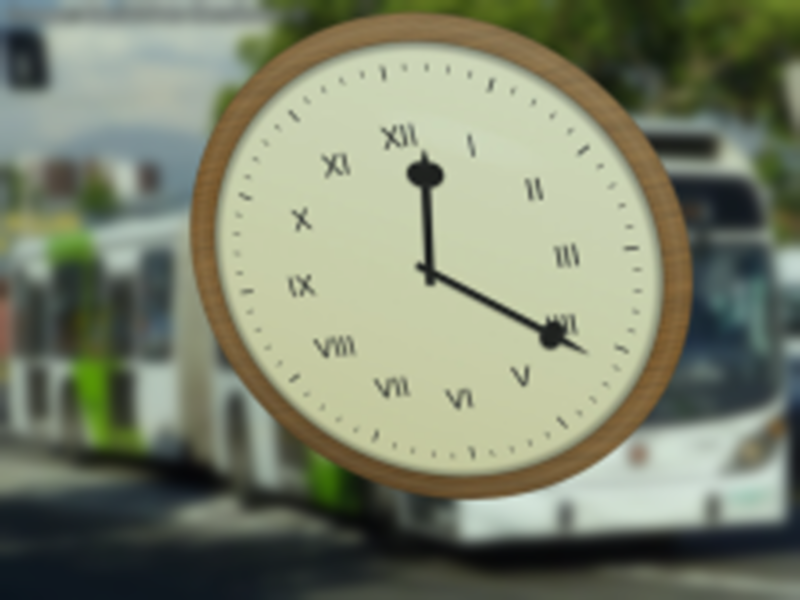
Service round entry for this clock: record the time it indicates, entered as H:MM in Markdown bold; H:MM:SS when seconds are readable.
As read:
**12:21**
